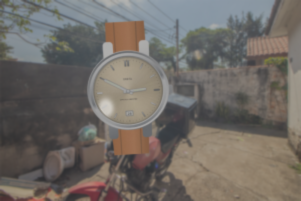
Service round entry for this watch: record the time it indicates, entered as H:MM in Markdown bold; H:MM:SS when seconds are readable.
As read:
**2:50**
